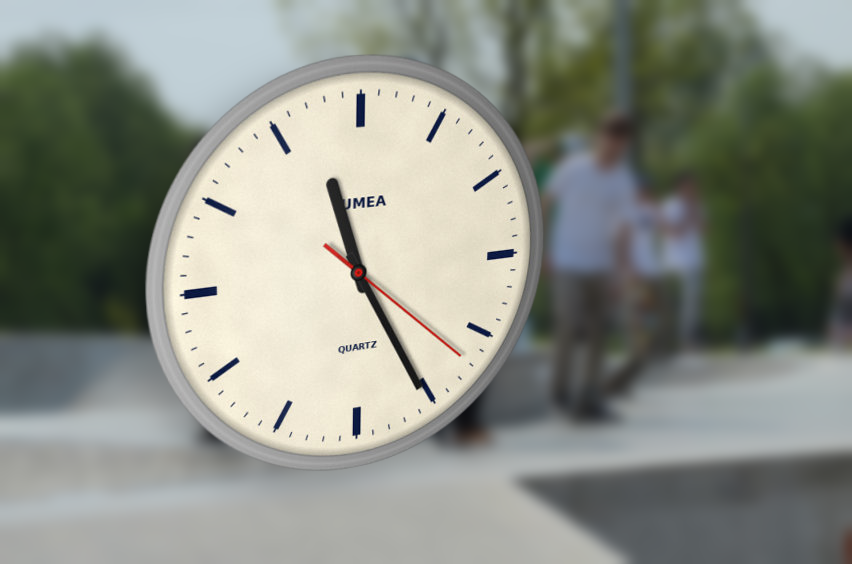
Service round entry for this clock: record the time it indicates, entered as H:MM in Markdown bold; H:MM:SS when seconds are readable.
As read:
**11:25:22**
